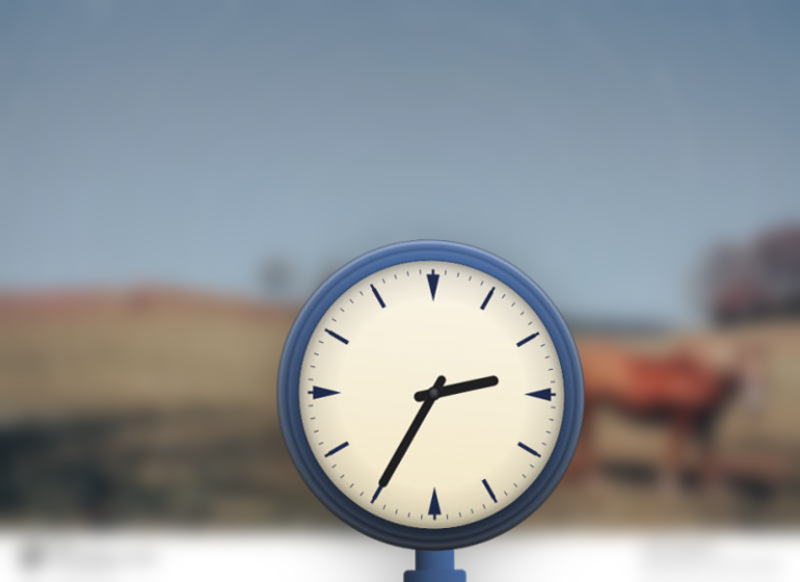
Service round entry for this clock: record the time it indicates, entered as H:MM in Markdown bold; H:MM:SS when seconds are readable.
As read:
**2:35**
